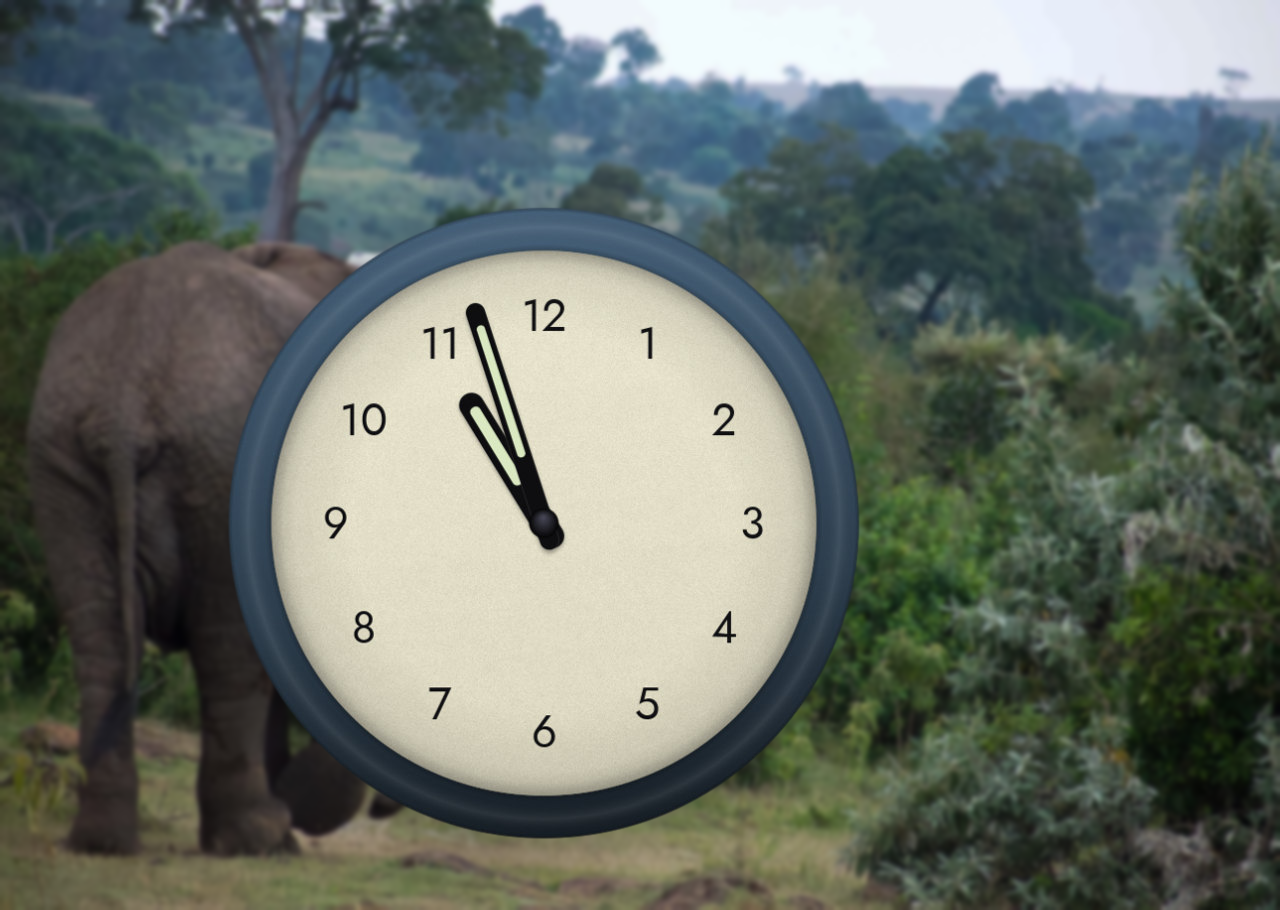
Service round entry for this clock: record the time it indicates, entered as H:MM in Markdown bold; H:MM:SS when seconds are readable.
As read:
**10:57**
